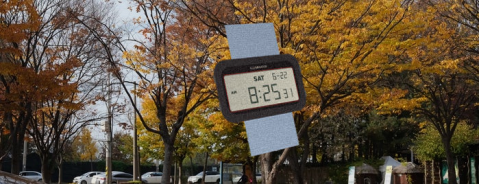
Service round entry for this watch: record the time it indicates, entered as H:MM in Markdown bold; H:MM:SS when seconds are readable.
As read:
**8:25:31**
